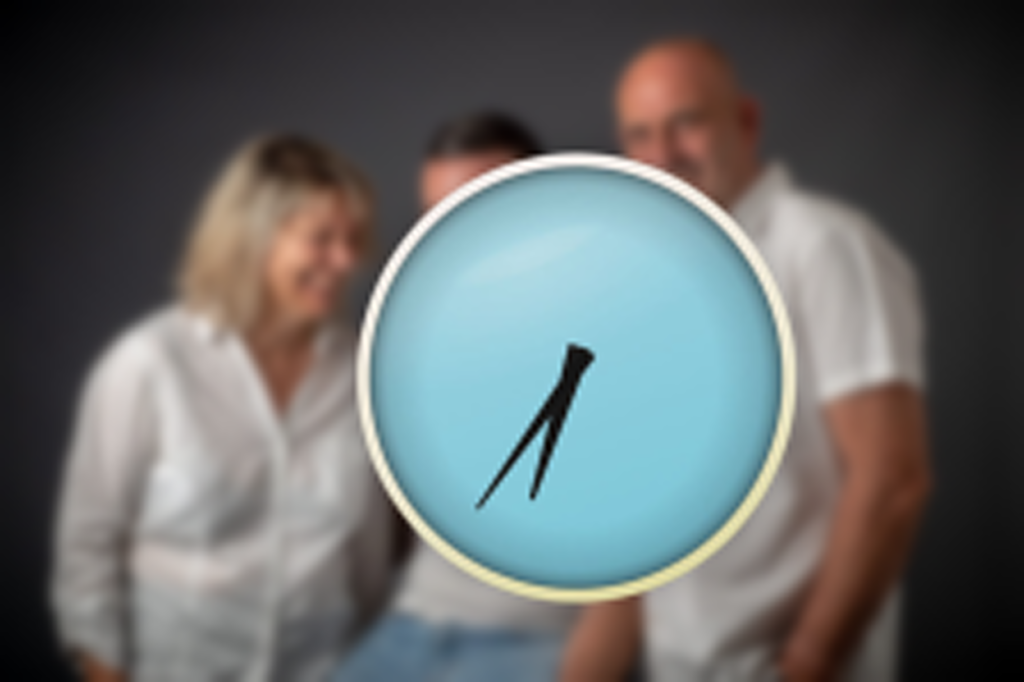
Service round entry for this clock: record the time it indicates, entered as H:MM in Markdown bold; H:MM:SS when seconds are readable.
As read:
**6:36**
